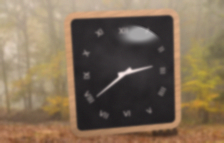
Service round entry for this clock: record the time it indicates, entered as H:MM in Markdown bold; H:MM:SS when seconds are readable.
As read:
**2:39**
